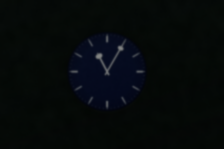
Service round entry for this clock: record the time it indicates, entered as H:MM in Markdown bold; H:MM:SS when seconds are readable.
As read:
**11:05**
